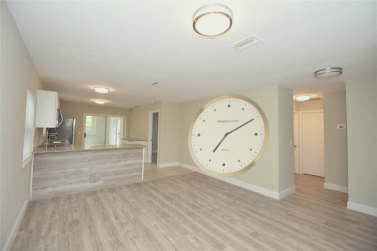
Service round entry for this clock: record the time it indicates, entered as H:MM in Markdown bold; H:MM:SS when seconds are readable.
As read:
**7:10**
